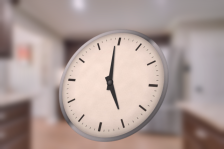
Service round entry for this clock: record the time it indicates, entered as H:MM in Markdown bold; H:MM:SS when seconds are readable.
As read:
**4:59**
